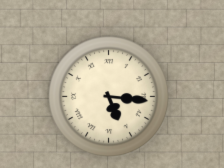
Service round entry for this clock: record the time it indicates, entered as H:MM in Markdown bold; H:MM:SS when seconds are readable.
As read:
**5:16**
